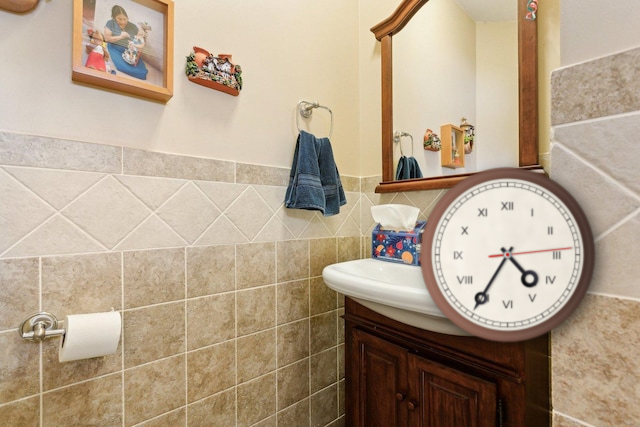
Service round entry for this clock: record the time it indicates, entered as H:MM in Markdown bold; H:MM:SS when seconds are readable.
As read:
**4:35:14**
